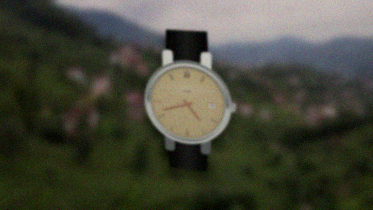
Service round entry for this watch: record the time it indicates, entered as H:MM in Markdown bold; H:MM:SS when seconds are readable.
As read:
**4:42**
